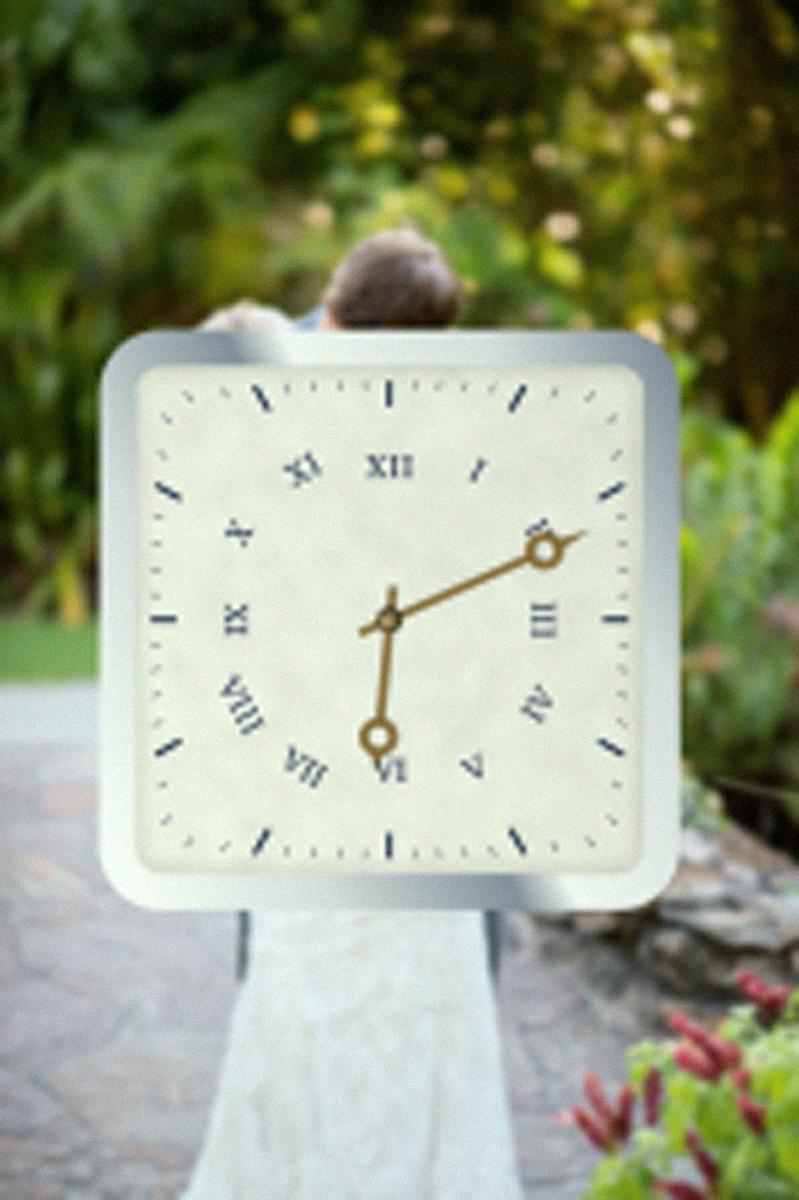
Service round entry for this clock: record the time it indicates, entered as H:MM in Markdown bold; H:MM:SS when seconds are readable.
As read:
**6:11**
